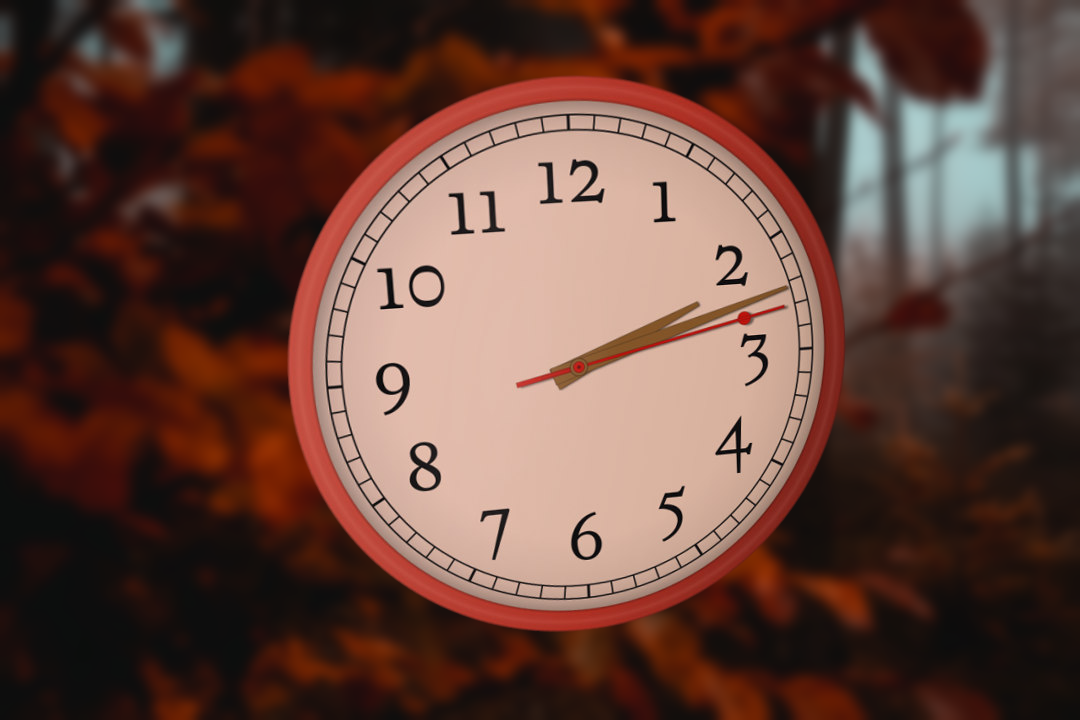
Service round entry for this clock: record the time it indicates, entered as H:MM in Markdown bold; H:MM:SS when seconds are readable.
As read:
**2:12:13**
